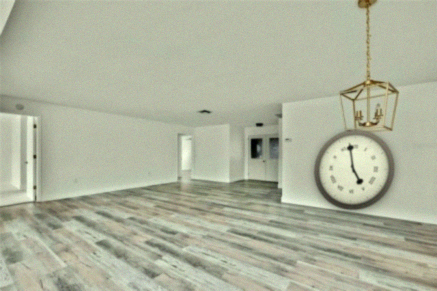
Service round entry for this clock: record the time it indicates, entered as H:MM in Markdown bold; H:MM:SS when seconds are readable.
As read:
**4:58**
